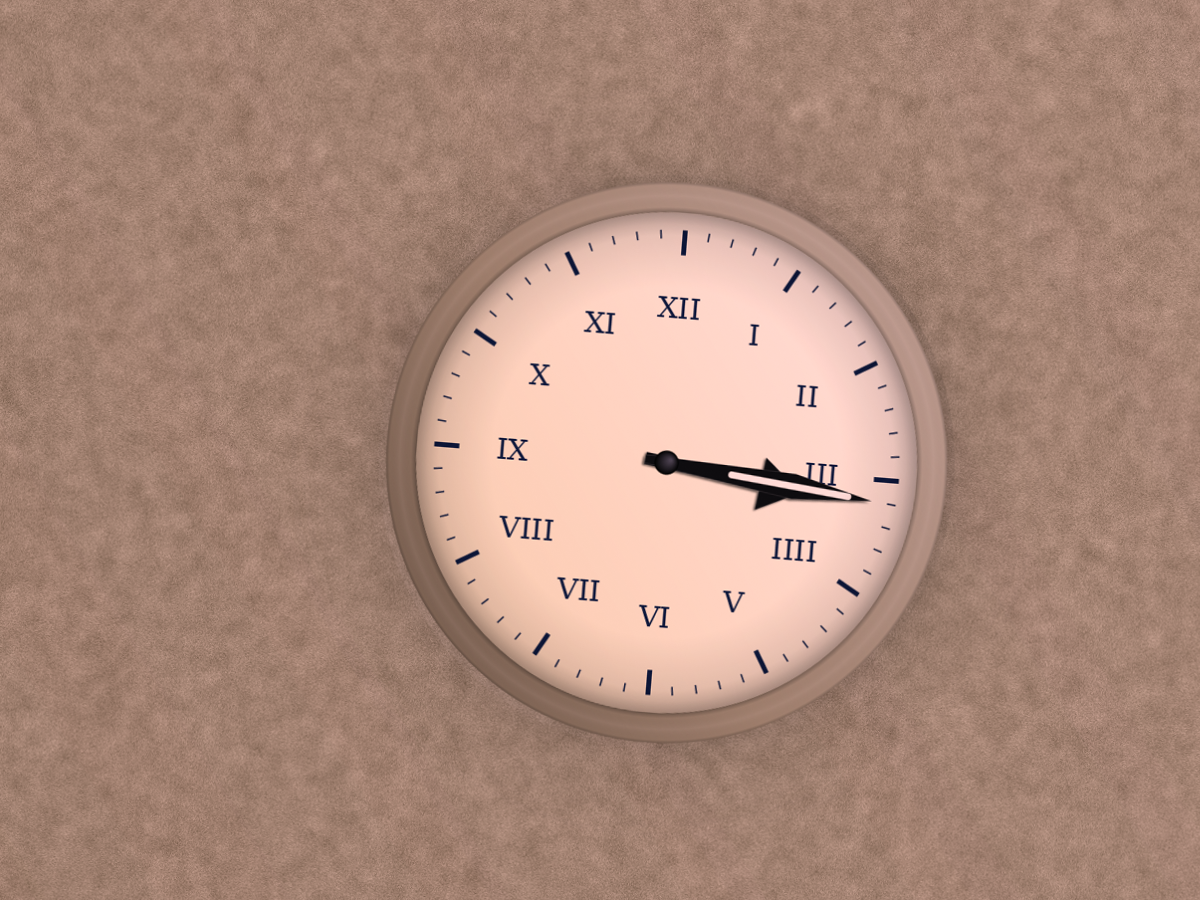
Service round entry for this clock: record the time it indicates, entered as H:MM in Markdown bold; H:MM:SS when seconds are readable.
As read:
**3:16**
